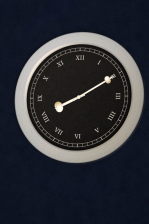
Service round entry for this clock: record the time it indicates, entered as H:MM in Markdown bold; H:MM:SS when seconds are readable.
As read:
**8:10**
